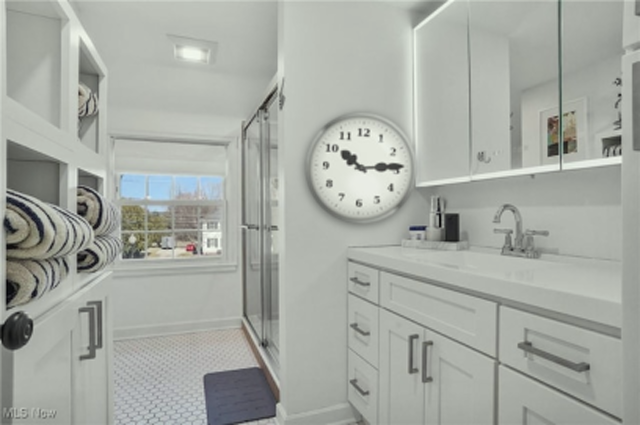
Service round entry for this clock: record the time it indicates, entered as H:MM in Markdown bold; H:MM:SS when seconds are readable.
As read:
**10:14**
